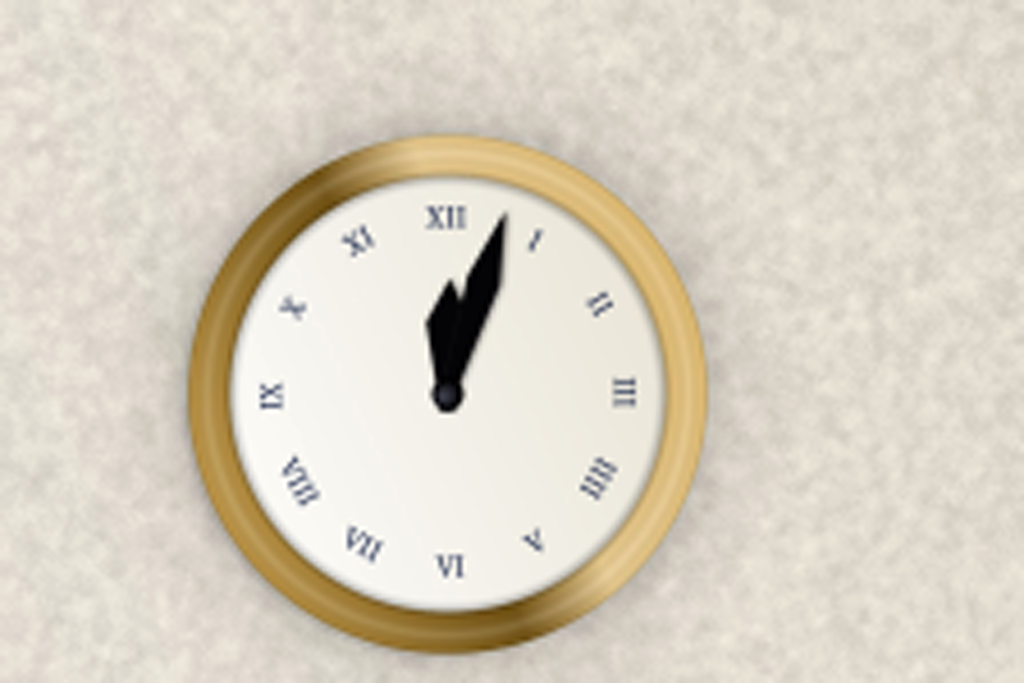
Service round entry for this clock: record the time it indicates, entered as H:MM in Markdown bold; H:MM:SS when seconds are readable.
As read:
**12:03**
